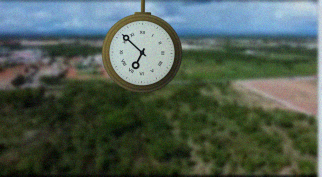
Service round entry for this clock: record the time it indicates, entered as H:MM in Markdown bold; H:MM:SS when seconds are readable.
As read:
**6:52**
